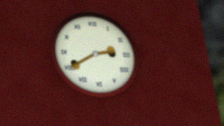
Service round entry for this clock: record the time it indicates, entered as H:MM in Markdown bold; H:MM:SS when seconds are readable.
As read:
**2:40**
